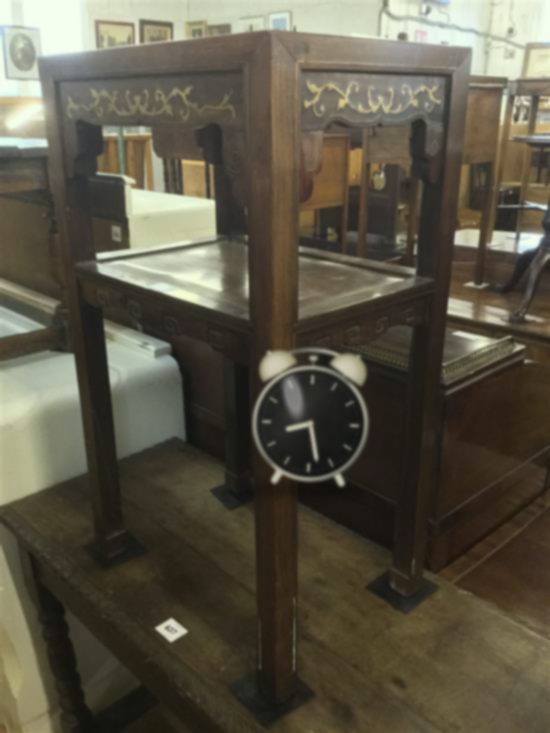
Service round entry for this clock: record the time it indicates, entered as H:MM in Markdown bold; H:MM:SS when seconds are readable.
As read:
**8:28**
